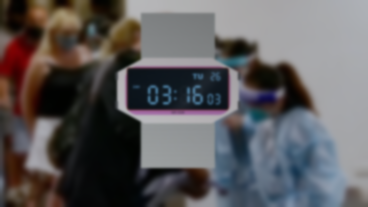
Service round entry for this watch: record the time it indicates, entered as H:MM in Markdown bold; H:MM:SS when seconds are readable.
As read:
**3:16**
